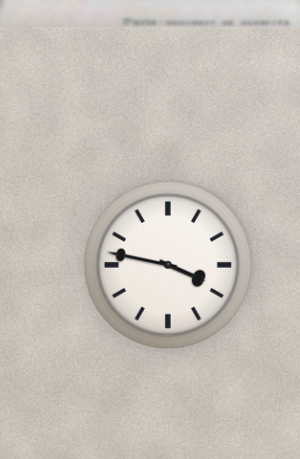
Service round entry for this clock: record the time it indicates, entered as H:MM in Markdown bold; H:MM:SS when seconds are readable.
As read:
**3:47**
